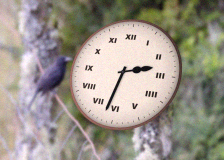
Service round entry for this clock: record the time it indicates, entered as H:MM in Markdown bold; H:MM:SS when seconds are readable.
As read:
**2:32**
